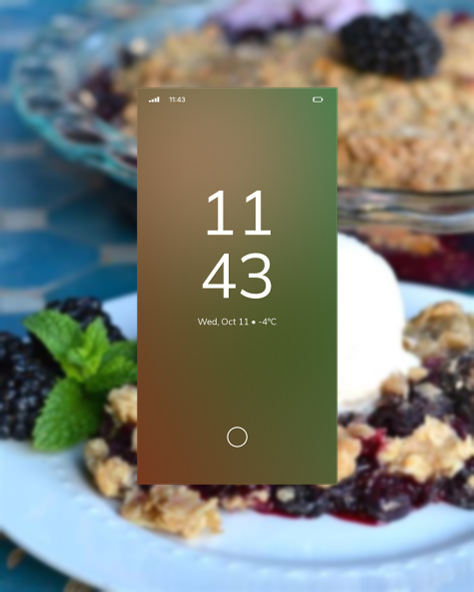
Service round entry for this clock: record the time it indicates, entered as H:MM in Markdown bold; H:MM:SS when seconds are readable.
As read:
**11:43**
